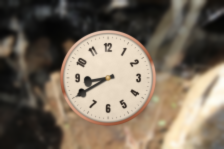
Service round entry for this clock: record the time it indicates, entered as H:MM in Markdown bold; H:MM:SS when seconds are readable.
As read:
**8:40**
